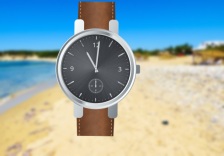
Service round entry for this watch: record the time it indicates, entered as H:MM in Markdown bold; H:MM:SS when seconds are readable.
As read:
**11:01**
